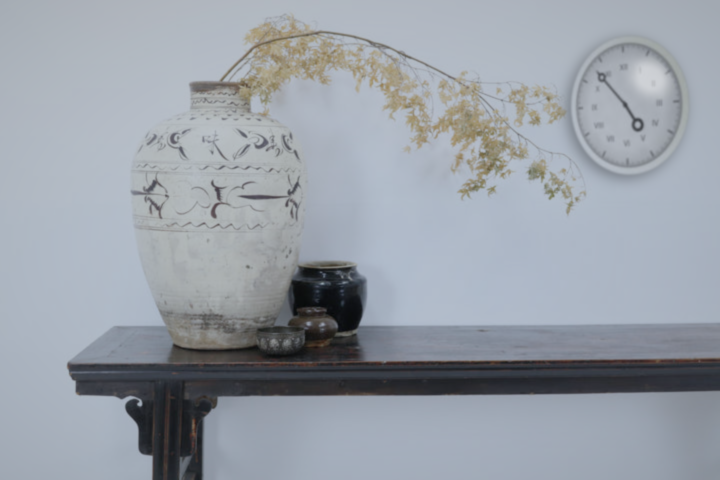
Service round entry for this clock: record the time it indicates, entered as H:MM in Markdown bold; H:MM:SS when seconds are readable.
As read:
**4:53**
